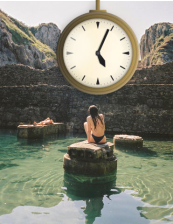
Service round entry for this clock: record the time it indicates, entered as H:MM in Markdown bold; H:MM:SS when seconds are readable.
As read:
**5:04**
